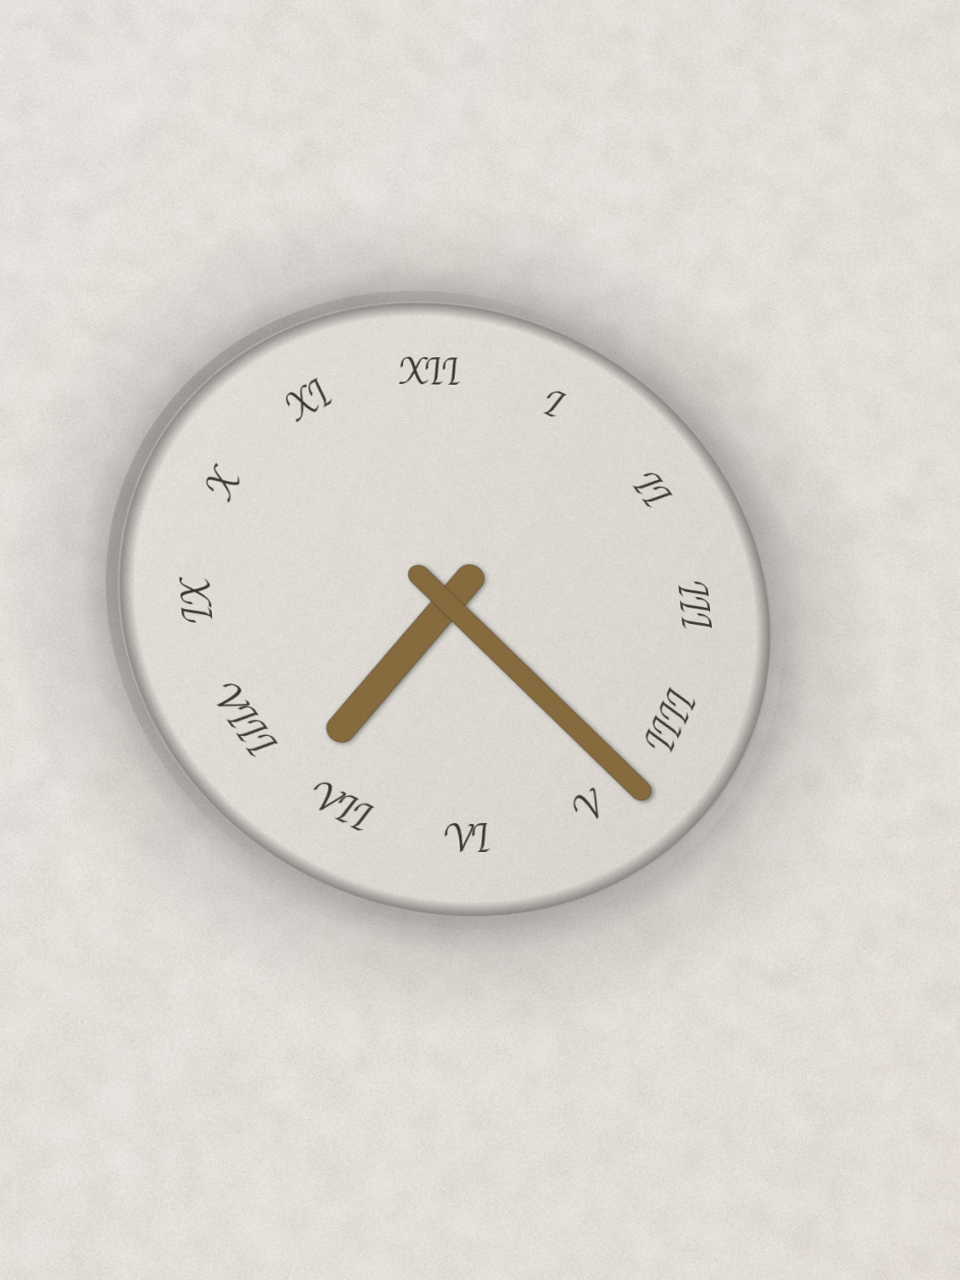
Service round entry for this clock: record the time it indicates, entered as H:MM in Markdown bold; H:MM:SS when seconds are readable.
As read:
**7:23**
